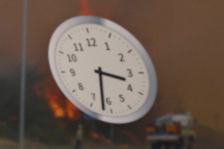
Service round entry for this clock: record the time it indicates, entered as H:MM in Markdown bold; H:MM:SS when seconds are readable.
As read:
**3:32**
